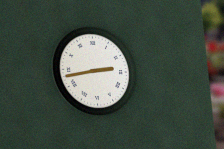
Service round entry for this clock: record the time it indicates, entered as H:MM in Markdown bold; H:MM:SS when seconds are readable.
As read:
**2:43**
